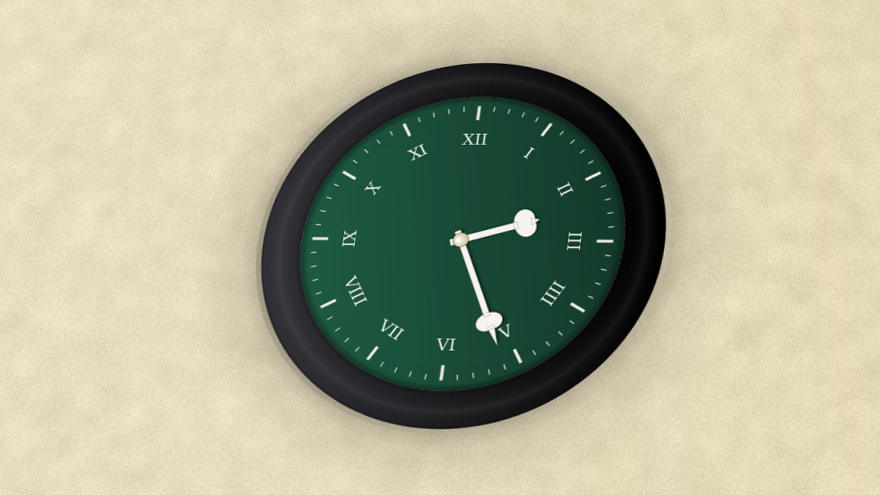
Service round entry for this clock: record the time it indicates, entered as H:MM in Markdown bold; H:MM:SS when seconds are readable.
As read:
**2:26**
